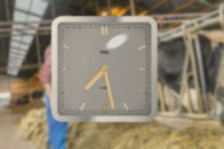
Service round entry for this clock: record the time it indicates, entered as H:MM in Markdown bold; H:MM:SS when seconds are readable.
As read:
**7:28**
